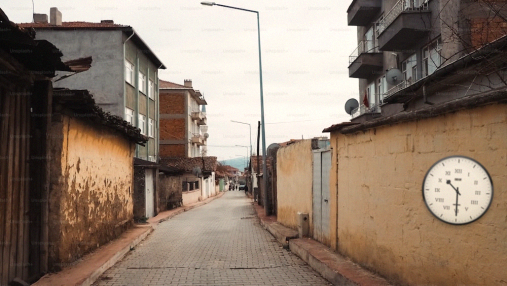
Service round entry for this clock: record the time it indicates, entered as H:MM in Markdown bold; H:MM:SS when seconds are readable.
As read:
**10:30**
